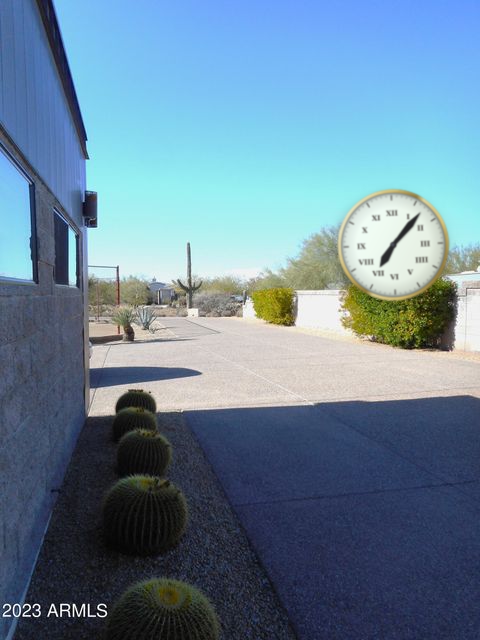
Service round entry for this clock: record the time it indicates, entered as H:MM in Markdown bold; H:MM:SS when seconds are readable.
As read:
**7:07**
